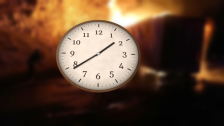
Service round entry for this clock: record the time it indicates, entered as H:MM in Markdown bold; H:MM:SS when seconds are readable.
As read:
**1:39**
